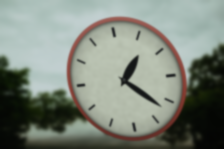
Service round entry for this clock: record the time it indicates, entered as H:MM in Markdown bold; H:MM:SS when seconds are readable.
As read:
**1:22**
